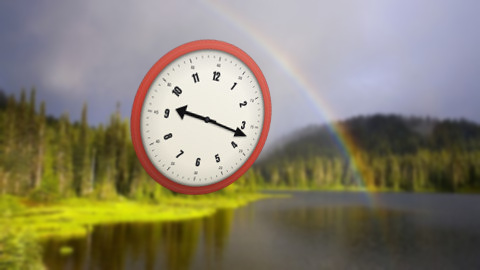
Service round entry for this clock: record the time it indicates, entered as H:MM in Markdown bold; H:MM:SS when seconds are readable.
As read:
**9:17**
